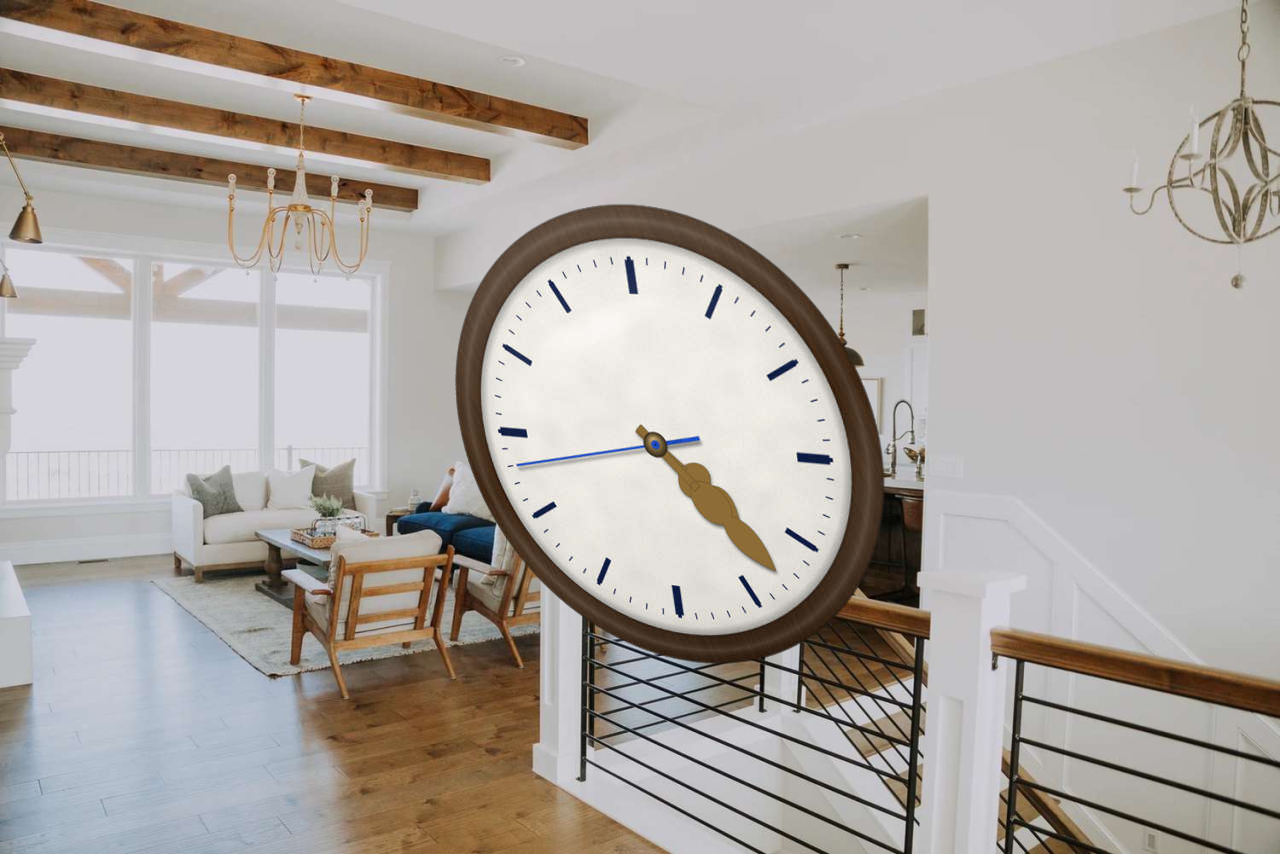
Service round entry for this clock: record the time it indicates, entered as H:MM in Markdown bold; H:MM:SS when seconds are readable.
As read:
**4:22:43**
